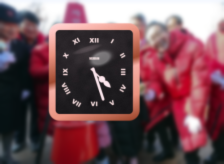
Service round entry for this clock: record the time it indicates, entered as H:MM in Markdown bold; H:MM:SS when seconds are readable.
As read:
**4:27**
